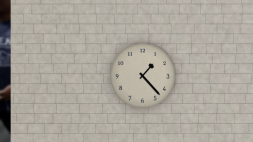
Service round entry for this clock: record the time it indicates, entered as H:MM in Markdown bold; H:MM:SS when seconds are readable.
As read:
**1:23**
